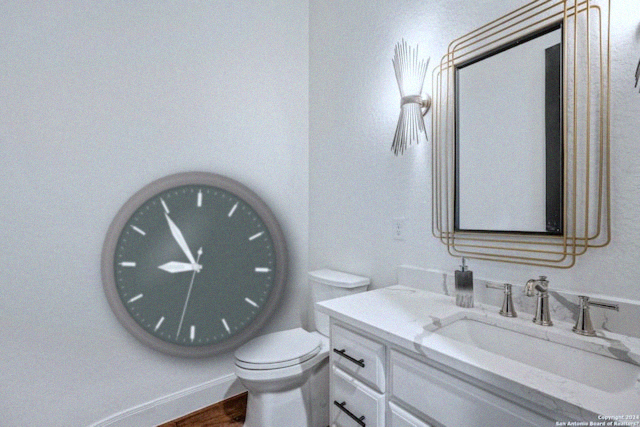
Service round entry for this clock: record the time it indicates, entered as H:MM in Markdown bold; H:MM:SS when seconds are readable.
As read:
**8:54:32**
